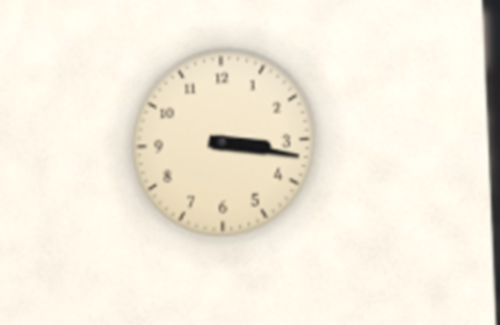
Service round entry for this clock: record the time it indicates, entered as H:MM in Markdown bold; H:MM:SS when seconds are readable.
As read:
**3:17**
